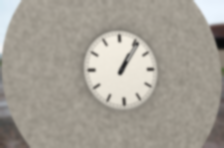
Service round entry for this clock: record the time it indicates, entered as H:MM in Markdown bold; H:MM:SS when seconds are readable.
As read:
**1:06**
